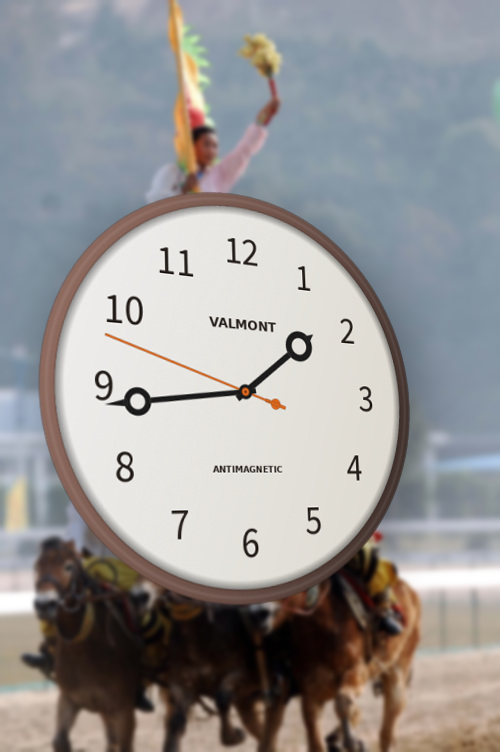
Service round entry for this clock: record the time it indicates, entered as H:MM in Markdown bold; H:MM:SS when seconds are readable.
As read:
**1:43:48**
